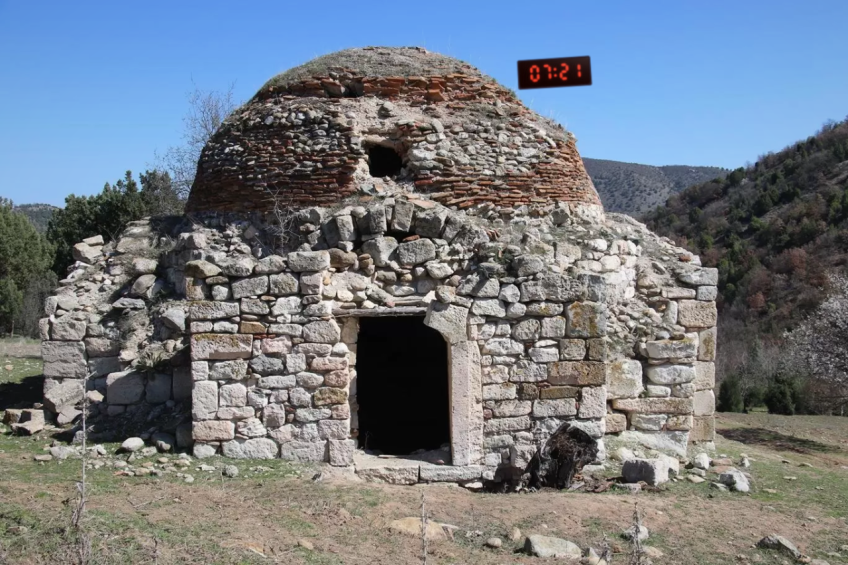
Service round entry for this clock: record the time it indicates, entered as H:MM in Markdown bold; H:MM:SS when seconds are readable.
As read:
**7:21**
